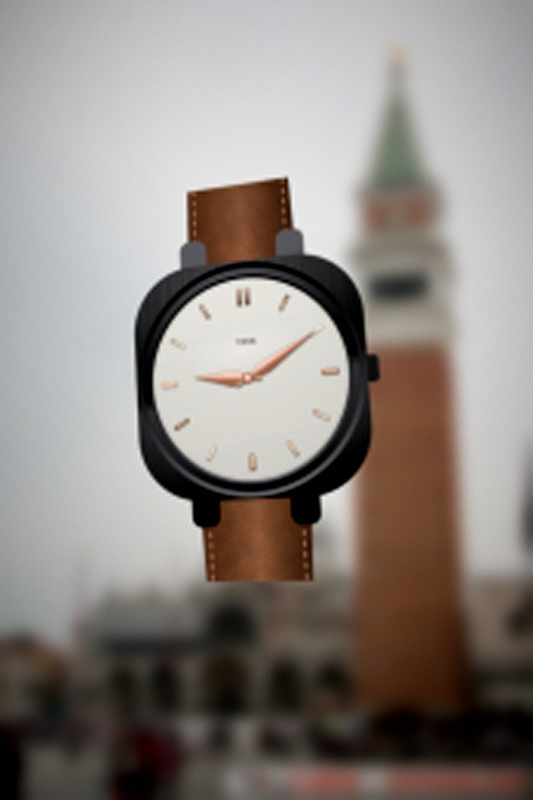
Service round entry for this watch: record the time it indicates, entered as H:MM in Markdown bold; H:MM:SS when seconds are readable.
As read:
**9:10**
